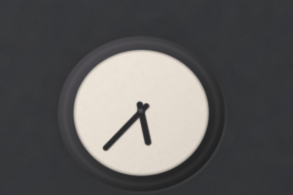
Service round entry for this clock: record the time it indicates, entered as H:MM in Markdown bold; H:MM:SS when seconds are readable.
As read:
**5:37**
